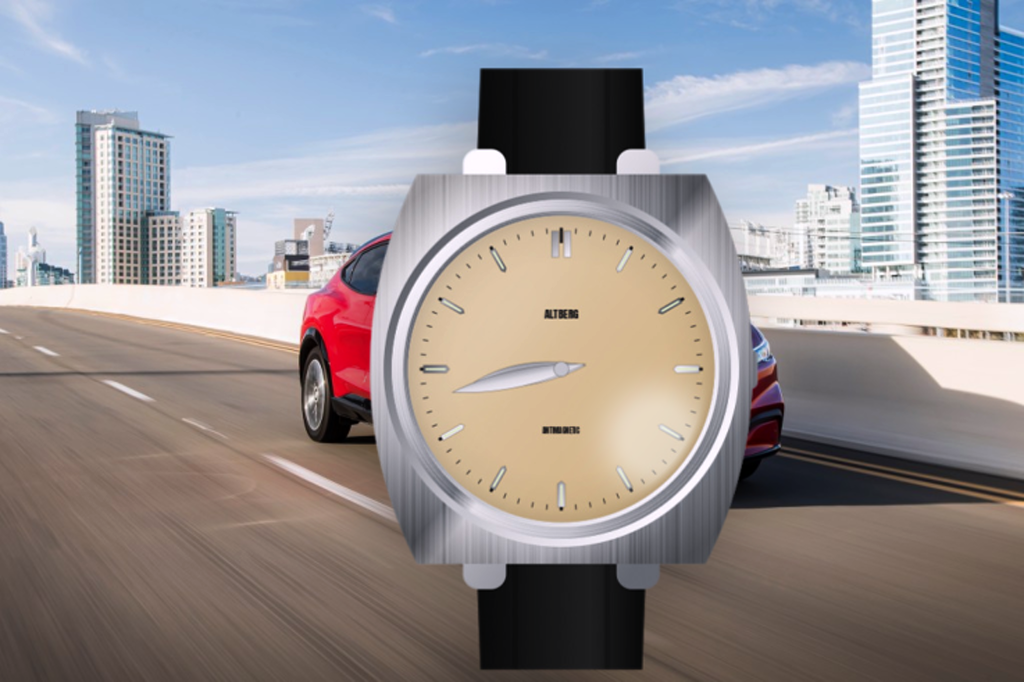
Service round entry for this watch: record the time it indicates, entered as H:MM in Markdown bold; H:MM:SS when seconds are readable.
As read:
**8:43**
